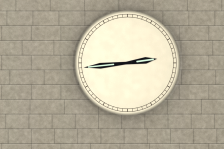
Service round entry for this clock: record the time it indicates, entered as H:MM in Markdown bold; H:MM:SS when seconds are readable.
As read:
**2:44**
